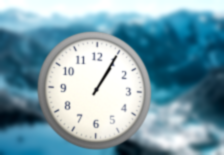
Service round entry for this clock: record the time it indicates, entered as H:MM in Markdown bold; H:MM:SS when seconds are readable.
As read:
**1:05**
